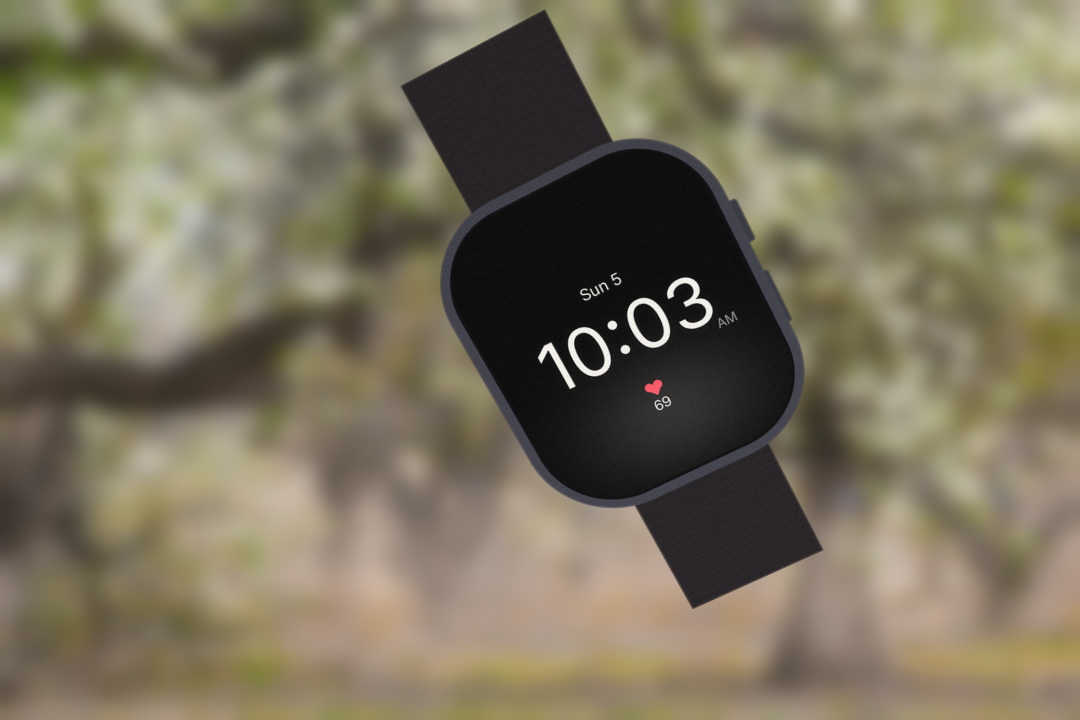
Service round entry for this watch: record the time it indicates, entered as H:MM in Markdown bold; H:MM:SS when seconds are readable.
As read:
**10:03**
